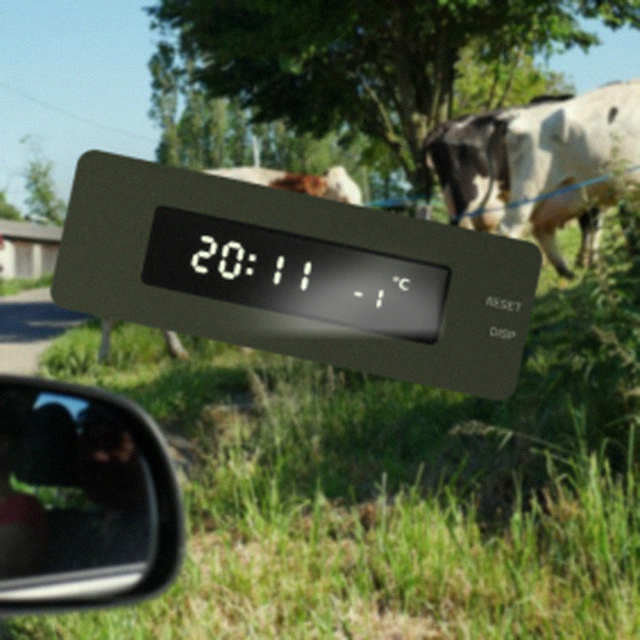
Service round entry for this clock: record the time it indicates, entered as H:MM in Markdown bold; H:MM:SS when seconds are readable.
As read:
**20:11**
